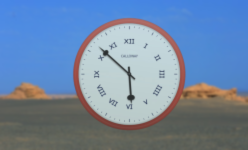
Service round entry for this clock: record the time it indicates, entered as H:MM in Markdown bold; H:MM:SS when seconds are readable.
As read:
**5:52**
